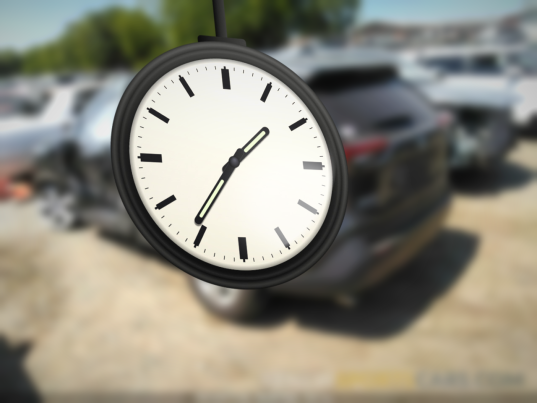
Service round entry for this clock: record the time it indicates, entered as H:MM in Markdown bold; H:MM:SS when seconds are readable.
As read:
**1:36**
